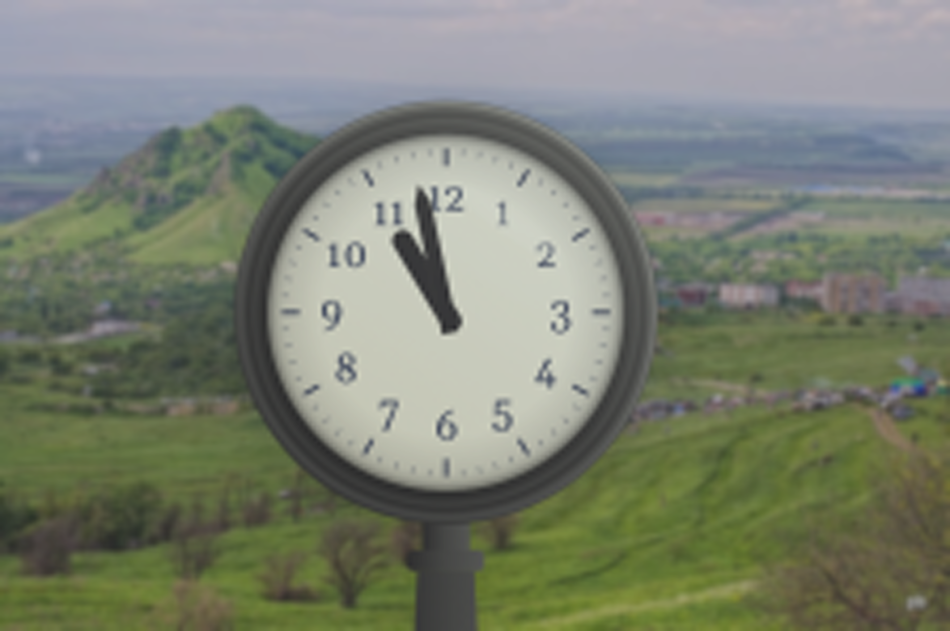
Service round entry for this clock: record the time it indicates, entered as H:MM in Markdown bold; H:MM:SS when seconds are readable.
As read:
**10:58**
